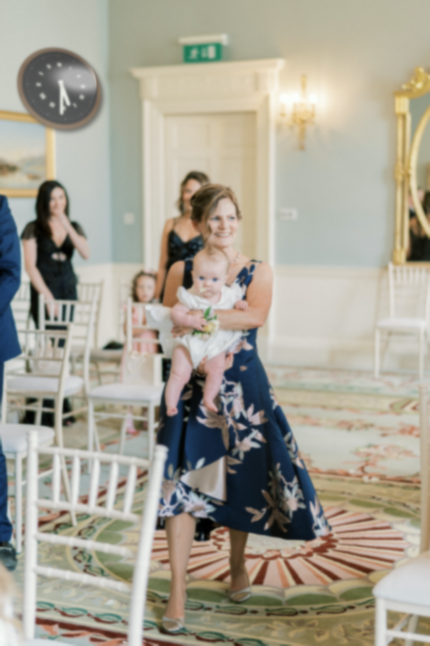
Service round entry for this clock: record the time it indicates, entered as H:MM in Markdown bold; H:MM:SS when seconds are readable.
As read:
**5:31**
